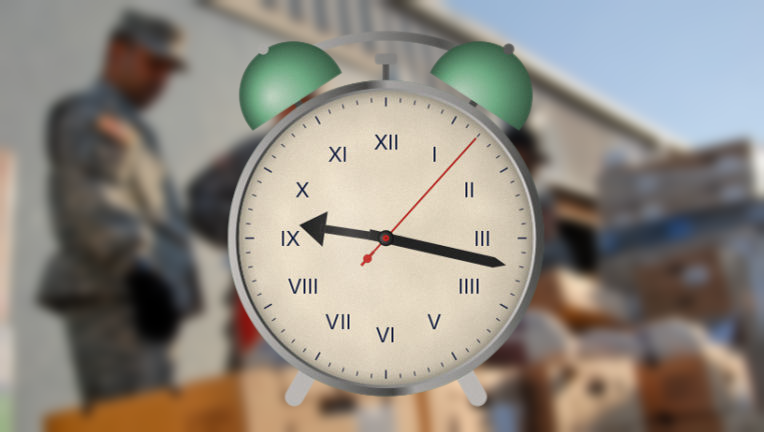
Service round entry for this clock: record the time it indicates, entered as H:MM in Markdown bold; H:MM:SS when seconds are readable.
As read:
**9:17:07**
